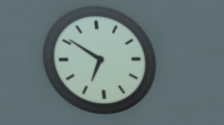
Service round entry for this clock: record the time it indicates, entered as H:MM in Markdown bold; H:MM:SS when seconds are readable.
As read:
**6:51**
